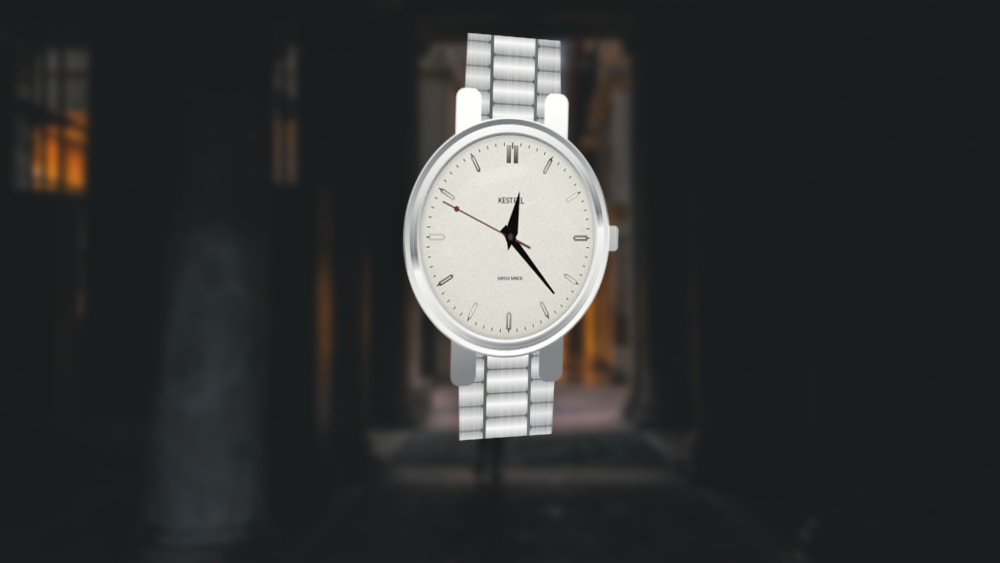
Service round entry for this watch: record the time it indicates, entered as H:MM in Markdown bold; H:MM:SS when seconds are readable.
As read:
**12:22:49**
